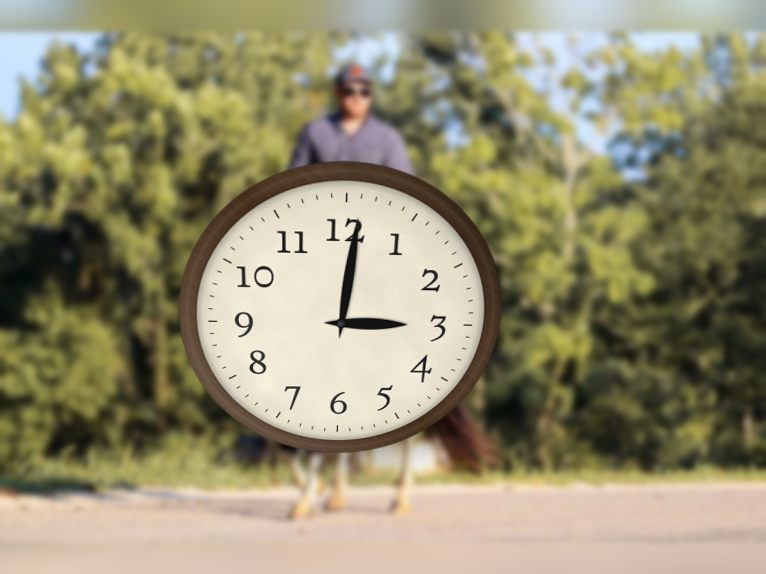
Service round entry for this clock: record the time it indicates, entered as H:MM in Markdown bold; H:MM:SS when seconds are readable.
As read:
**3:01**
